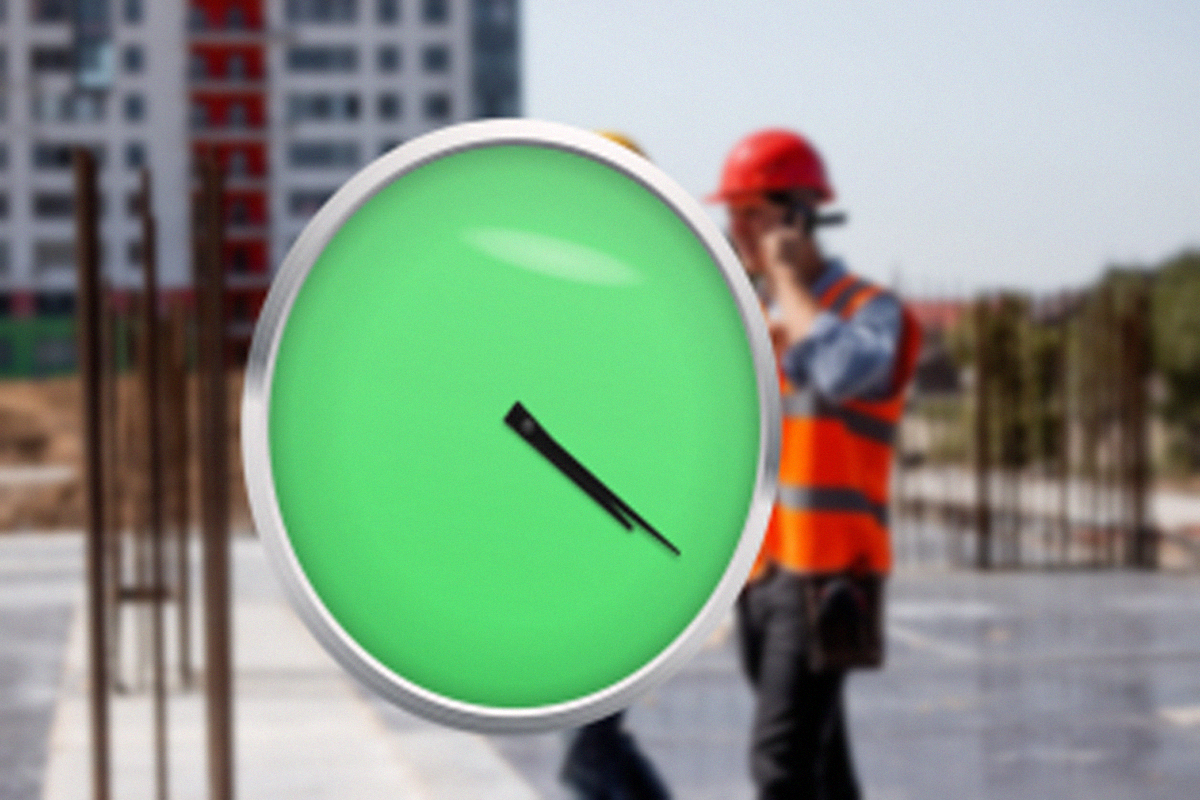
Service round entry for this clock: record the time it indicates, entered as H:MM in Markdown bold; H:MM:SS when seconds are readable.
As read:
**4:21**
